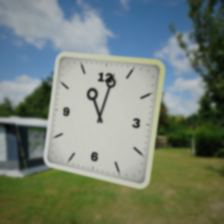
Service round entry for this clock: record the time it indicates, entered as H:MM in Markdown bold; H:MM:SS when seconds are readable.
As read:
**11:02**
